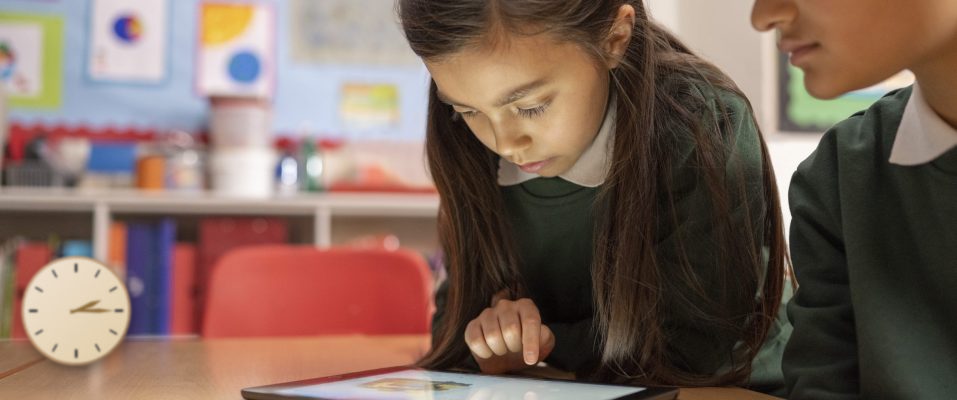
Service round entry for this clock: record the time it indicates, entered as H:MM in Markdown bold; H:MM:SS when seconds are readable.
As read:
**2:15**
